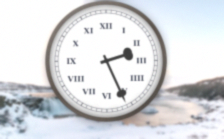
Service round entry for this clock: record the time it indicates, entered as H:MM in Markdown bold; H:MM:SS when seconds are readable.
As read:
**2:26**
